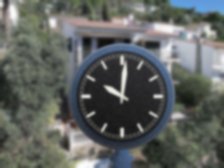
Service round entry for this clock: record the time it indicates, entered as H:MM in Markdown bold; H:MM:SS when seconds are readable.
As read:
**10:01**
